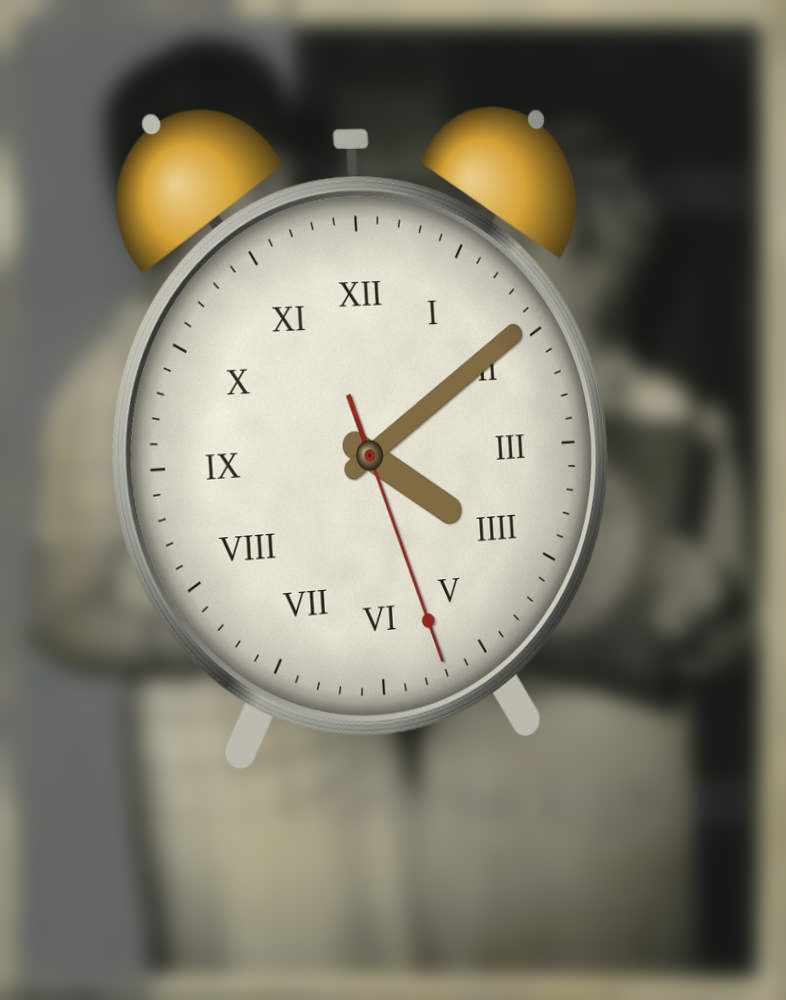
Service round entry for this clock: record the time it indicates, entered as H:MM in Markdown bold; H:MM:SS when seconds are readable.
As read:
**4:09:27**
